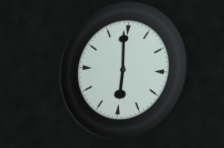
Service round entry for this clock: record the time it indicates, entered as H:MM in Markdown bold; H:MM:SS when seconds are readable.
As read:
**5:59**
